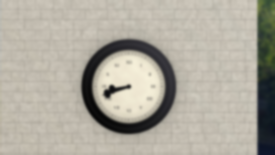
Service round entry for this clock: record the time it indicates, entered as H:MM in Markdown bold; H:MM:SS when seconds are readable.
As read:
**8:42**
